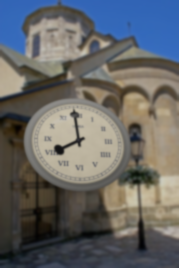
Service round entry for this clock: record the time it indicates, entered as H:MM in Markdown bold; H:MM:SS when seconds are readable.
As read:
**7:59**
